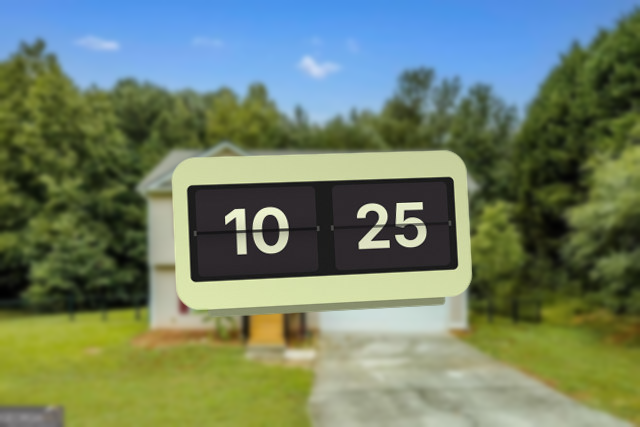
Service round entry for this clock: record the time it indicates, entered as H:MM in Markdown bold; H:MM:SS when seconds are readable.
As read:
**10:25**
